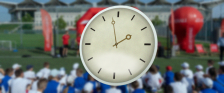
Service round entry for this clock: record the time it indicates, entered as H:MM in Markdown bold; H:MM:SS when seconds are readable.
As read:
**1:58**
